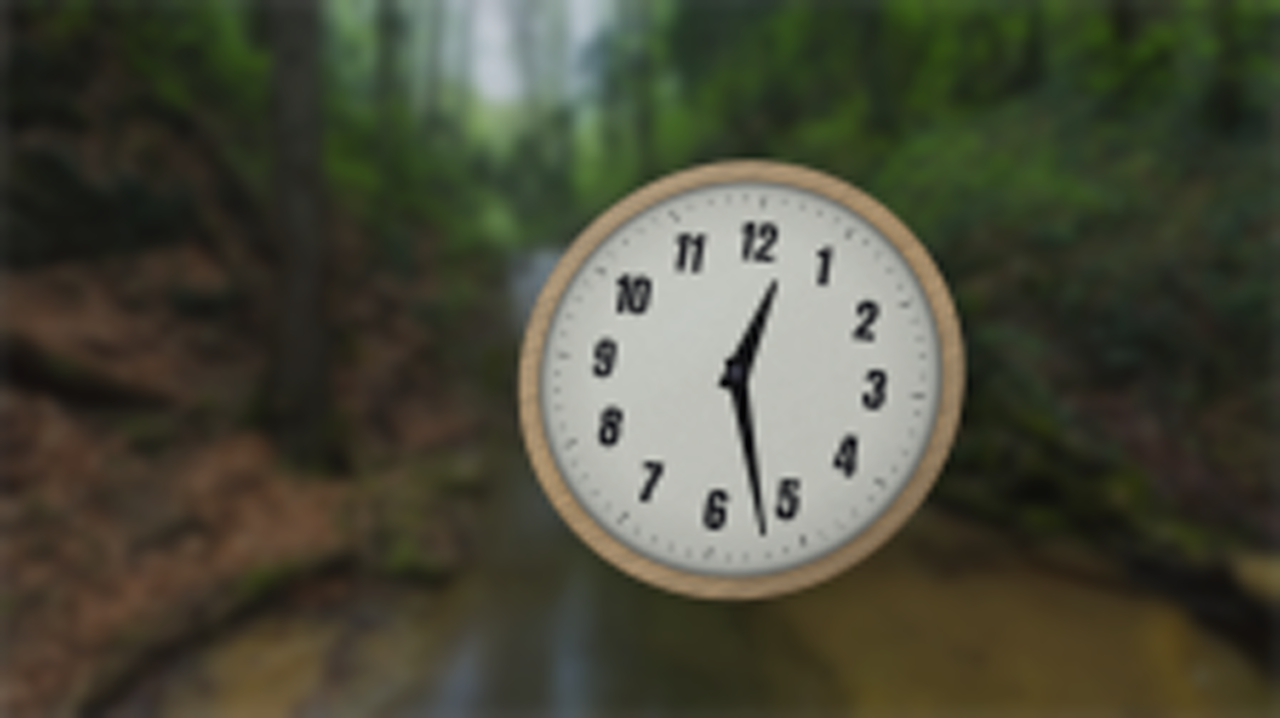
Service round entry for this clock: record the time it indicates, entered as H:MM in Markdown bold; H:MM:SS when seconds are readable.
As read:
**12:27**
